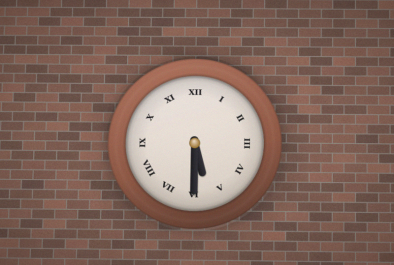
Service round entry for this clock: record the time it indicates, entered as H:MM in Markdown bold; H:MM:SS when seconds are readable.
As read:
**5:30**
